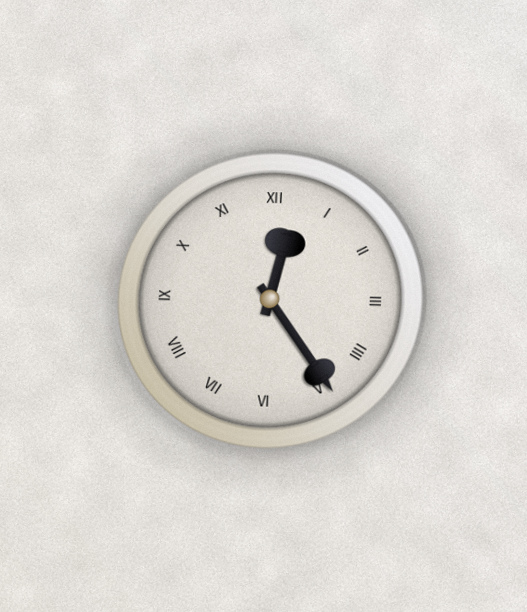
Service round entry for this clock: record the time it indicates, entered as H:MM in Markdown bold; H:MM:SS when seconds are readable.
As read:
**12:24**
